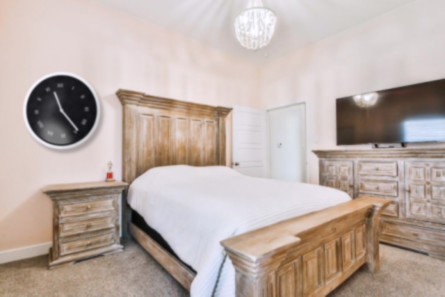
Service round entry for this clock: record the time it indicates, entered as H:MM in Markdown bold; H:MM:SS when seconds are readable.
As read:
**11:24**
